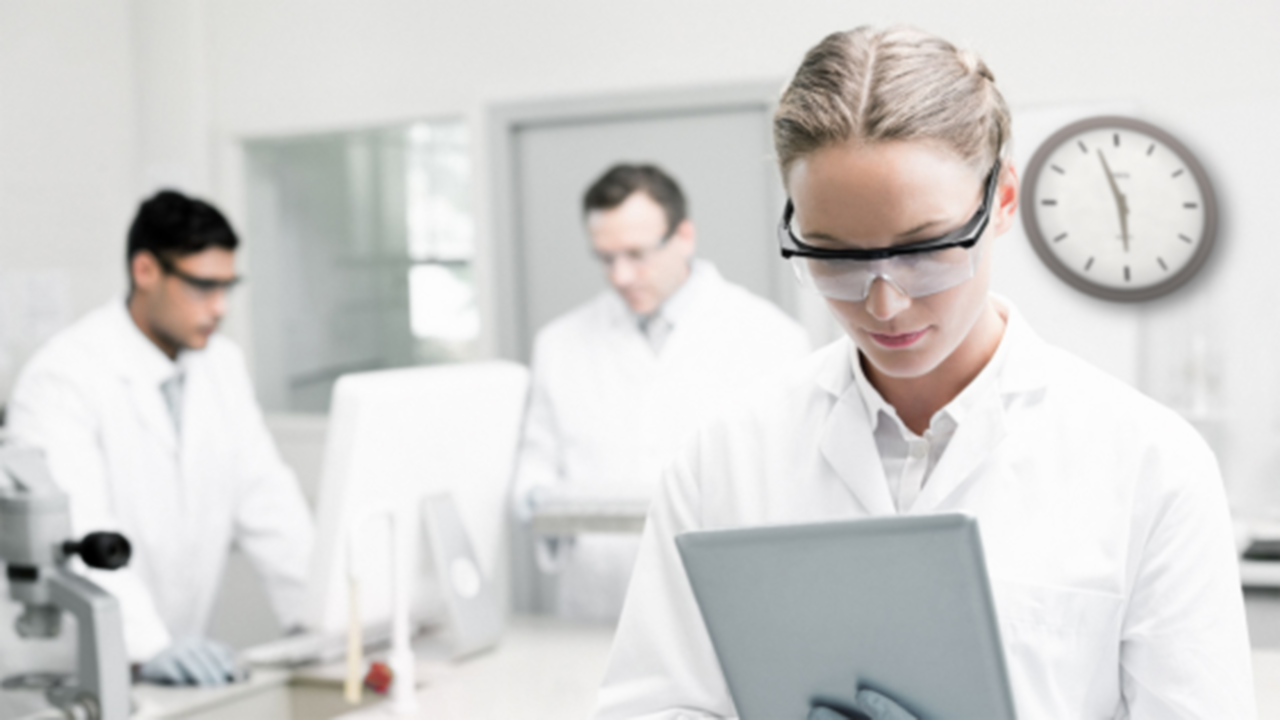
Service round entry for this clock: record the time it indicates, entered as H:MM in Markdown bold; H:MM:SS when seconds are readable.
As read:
**5:57**
